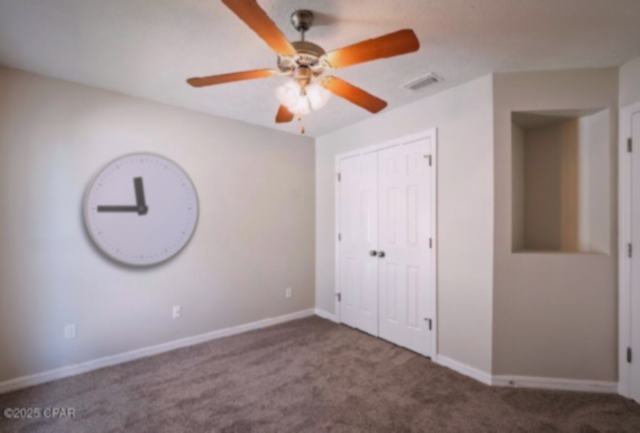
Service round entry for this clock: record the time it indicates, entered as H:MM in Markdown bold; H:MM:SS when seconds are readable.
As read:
**11:45**
